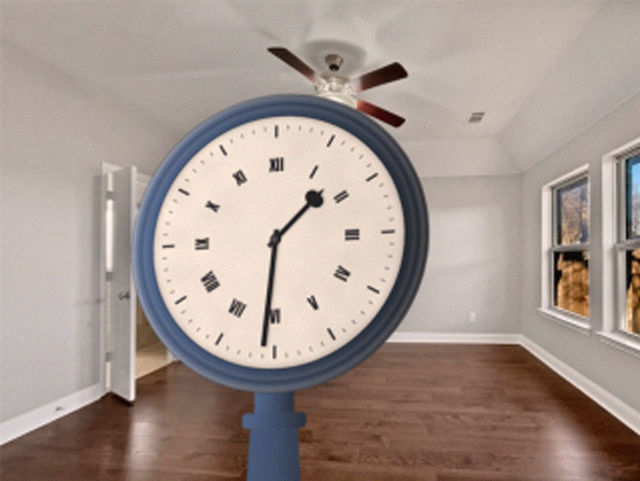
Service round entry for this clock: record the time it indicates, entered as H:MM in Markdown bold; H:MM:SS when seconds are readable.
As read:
**1:31**
